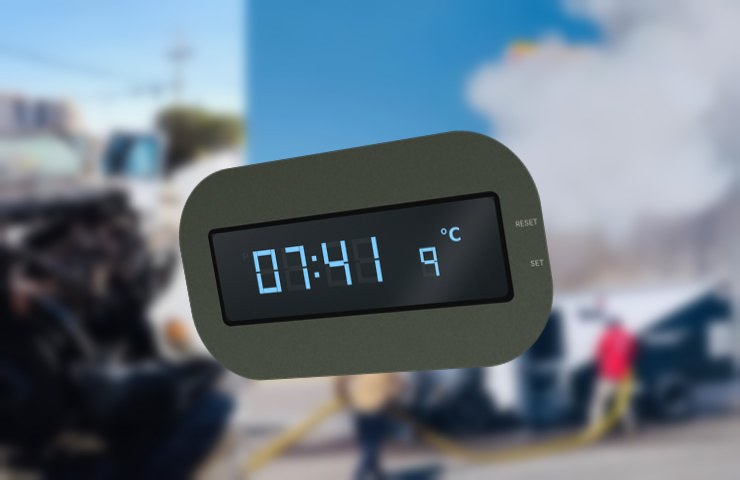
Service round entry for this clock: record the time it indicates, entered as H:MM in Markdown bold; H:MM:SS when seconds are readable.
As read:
**7:41**
